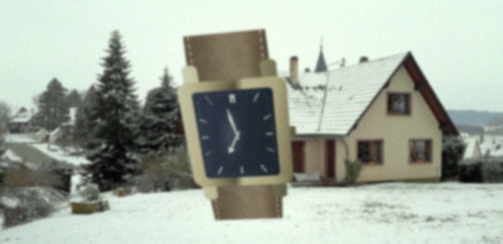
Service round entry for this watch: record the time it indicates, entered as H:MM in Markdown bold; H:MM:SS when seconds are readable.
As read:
**6:58**
